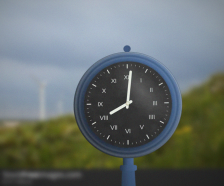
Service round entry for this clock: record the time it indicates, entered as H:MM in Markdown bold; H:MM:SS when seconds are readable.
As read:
**8:01**
